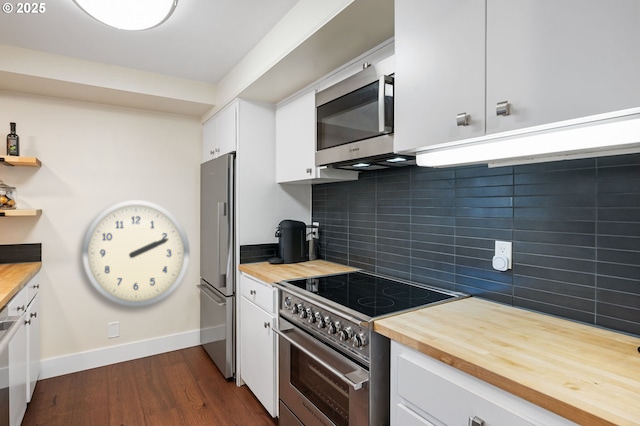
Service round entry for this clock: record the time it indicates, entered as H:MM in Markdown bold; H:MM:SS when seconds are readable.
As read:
**2:11**
